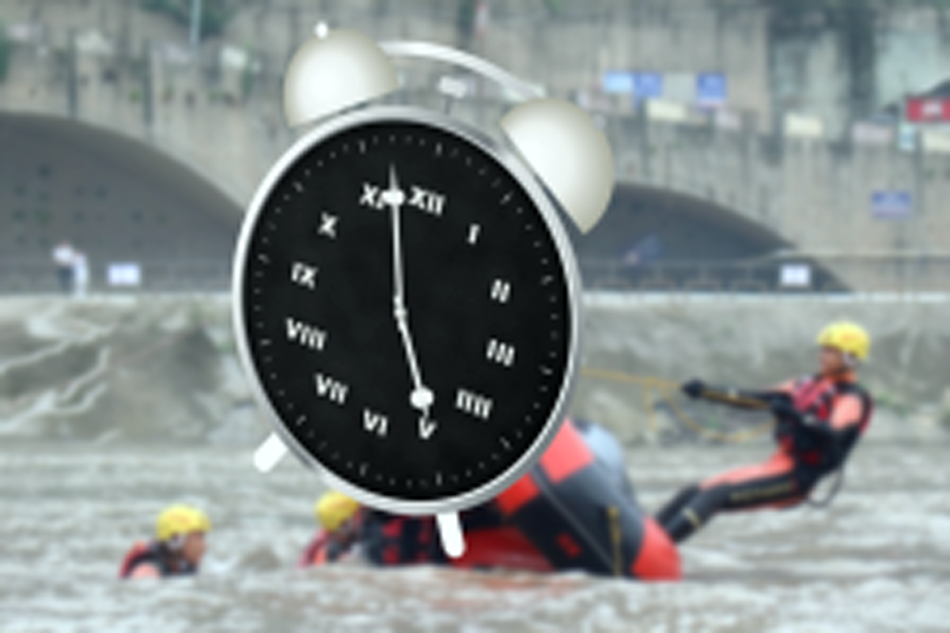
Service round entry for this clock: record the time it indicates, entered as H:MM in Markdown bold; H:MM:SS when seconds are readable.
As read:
**4:57**
